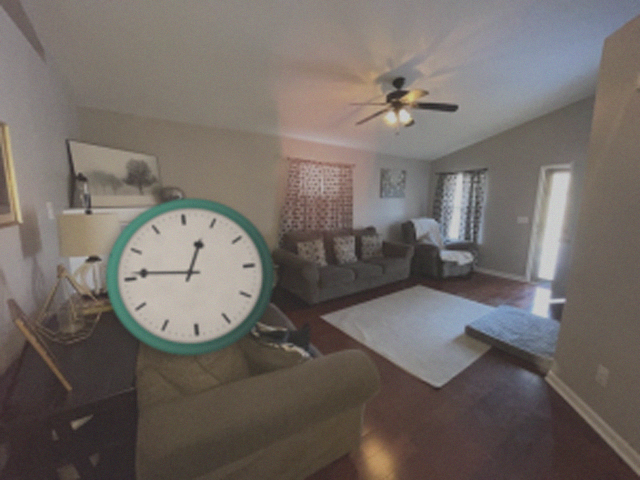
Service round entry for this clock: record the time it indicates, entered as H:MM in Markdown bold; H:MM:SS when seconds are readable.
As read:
**12:46**
